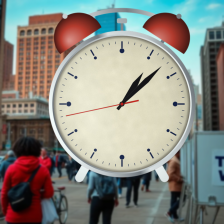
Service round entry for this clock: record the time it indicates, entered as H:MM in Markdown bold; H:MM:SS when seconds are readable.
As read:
**1:07:43**
